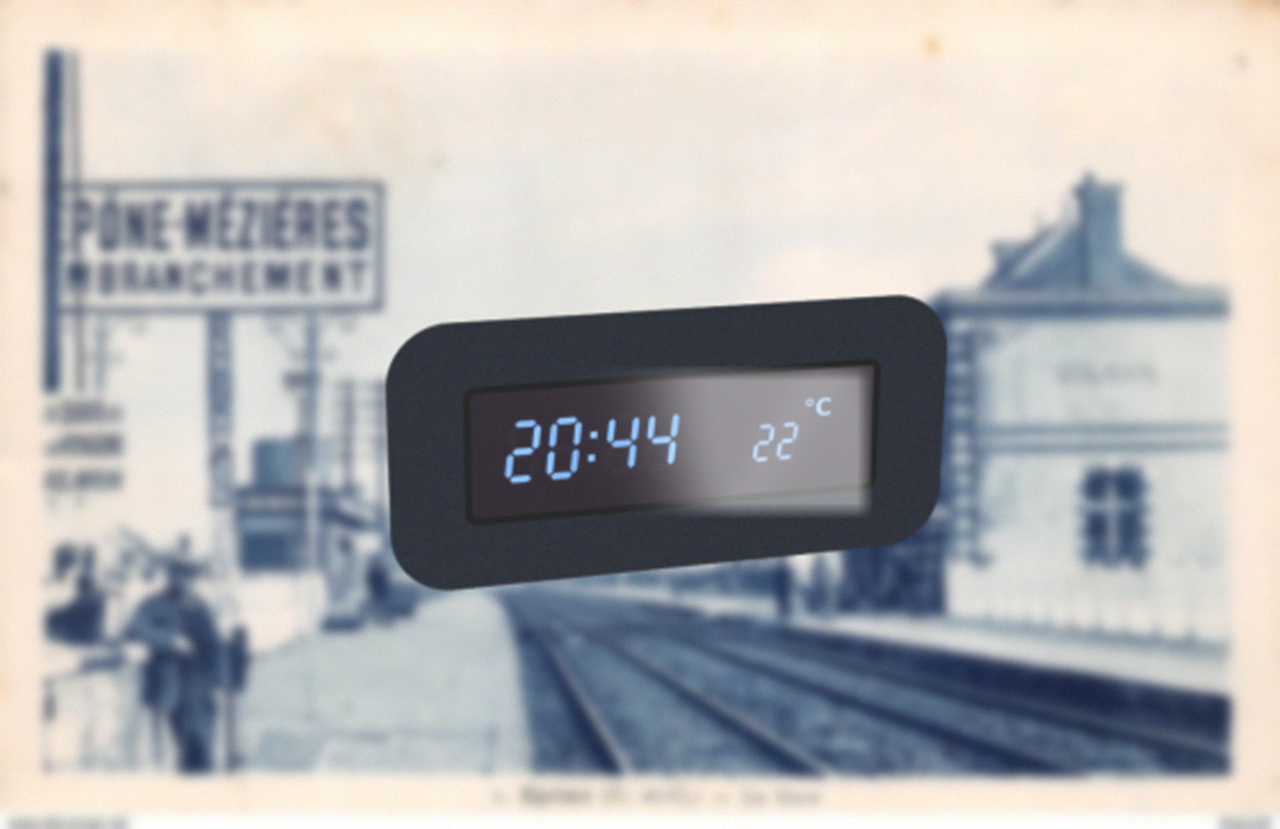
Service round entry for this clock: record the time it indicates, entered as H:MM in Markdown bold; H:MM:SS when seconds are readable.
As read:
**20:44**
